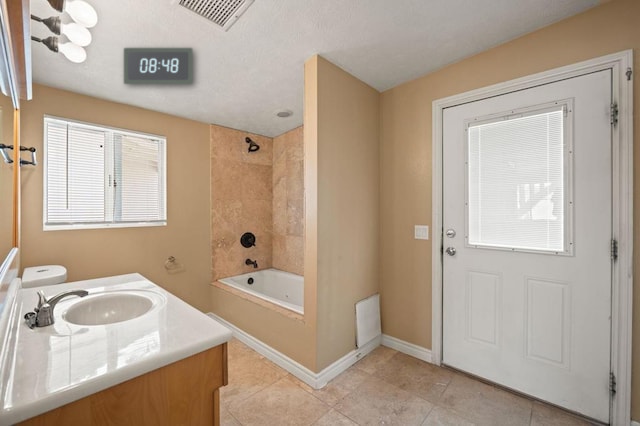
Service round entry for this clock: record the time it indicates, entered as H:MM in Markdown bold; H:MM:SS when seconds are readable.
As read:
**8:48**
